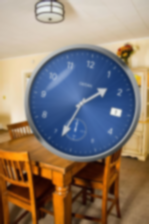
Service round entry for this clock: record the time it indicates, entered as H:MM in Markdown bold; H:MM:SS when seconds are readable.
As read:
**1:33**
